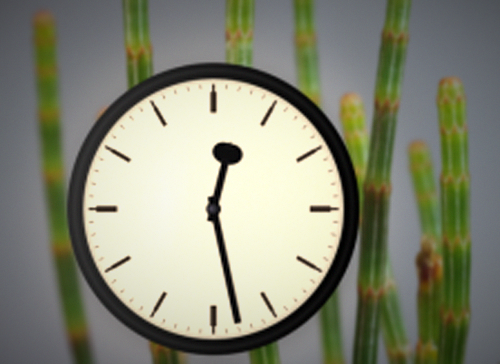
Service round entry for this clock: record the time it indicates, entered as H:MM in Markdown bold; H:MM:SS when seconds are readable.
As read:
**12:28**
